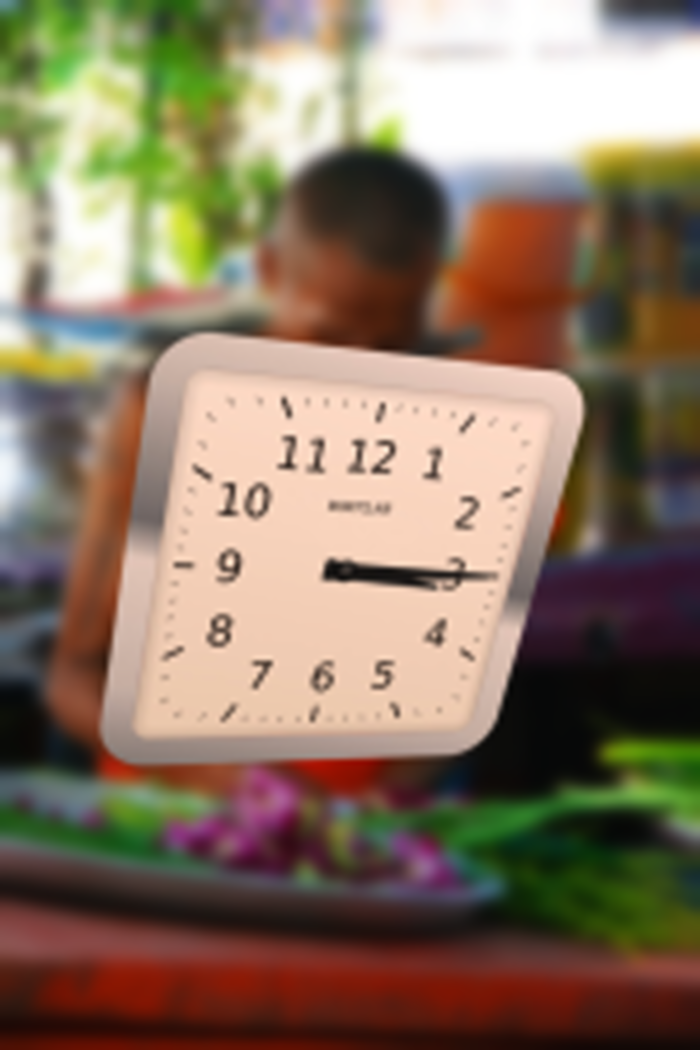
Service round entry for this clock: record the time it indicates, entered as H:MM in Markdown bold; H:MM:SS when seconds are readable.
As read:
**3:15**
